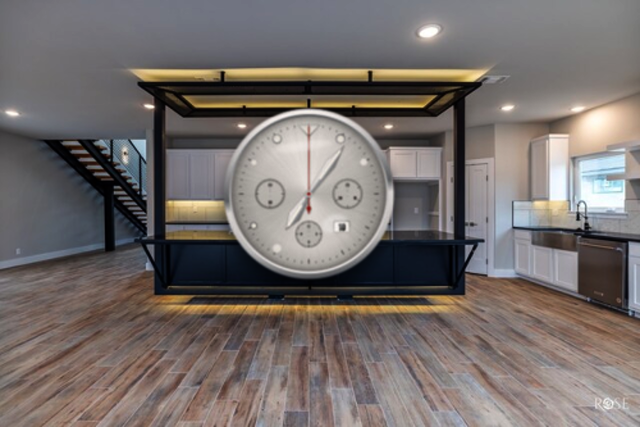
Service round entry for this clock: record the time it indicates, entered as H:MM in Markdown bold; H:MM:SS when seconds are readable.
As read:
**7:06**
